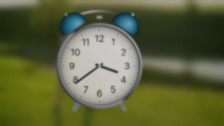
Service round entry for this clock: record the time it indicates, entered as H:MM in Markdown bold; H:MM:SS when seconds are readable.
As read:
**3:39**
